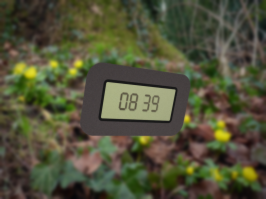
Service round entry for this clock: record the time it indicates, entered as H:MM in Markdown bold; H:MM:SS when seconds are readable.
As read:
**8:39**
